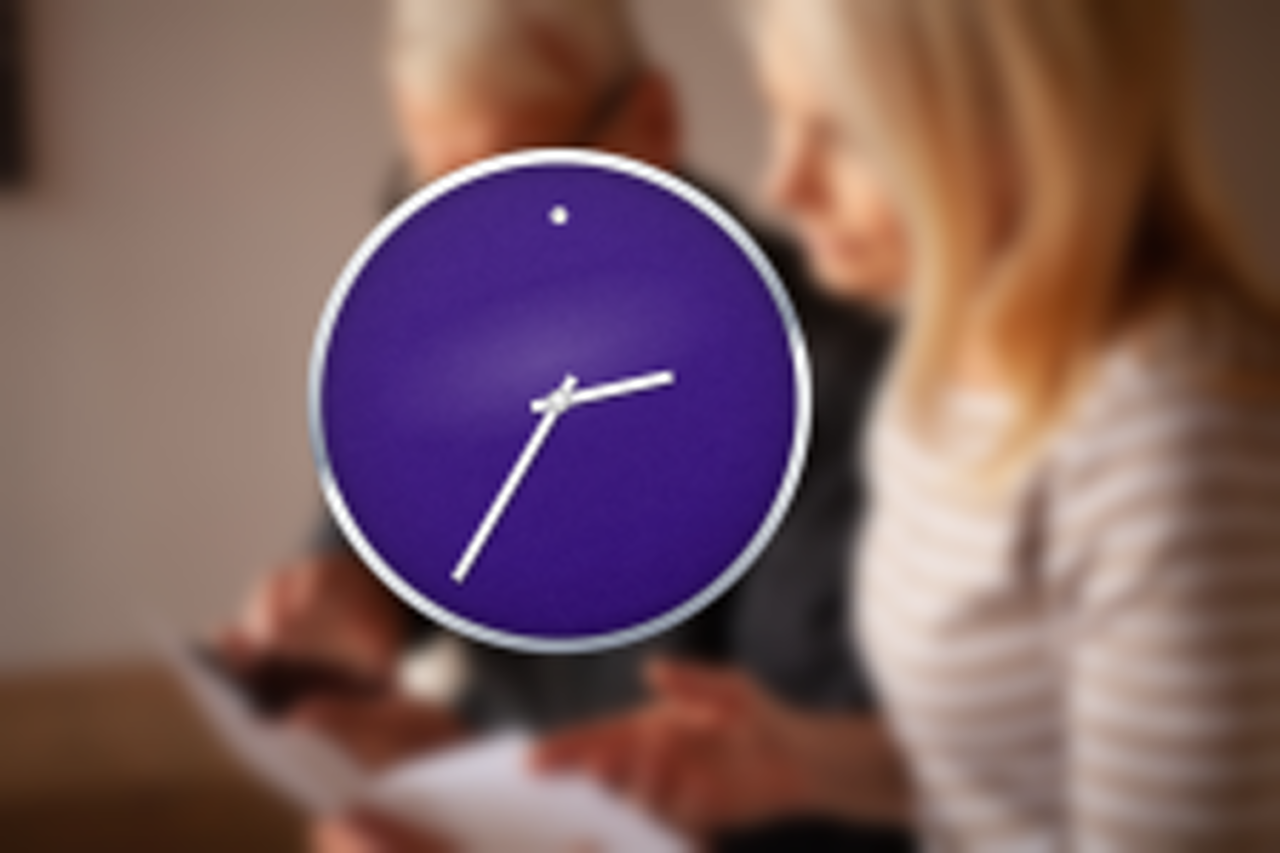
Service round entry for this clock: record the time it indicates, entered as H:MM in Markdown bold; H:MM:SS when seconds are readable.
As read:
**2:35**
